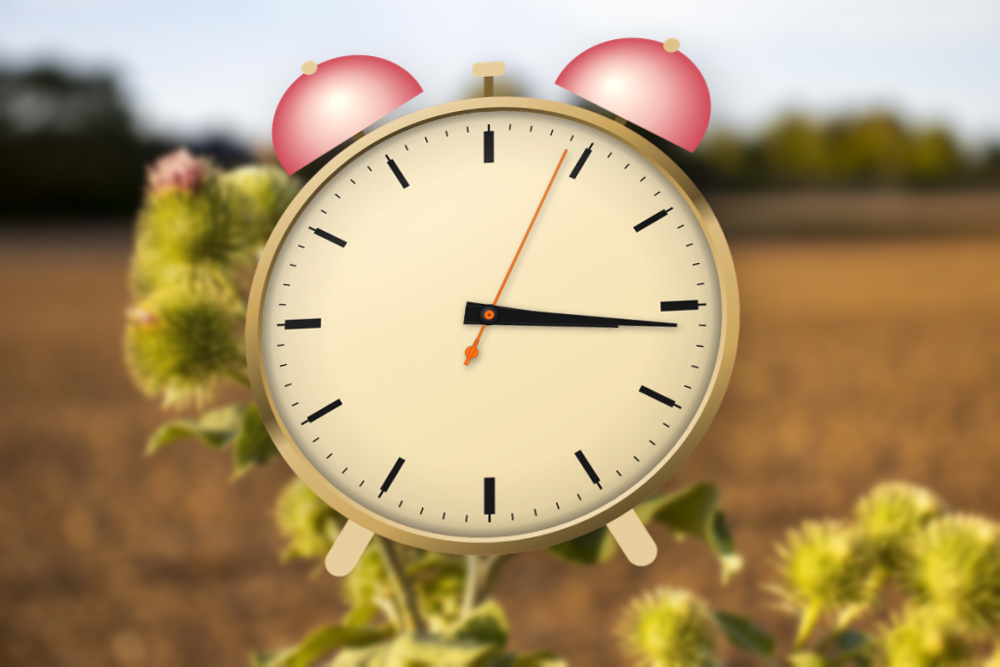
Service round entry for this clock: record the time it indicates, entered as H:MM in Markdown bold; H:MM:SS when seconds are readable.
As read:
**3:16:04**
